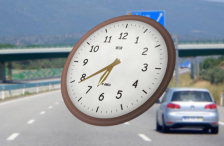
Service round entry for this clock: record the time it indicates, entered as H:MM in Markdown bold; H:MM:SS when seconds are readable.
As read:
**6:39**
